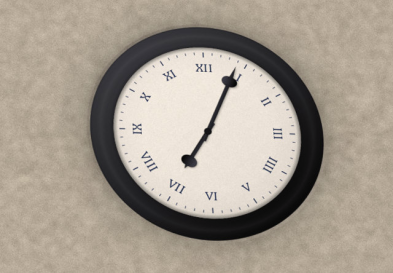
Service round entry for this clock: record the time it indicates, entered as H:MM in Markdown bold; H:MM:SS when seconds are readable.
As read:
**7:04**
